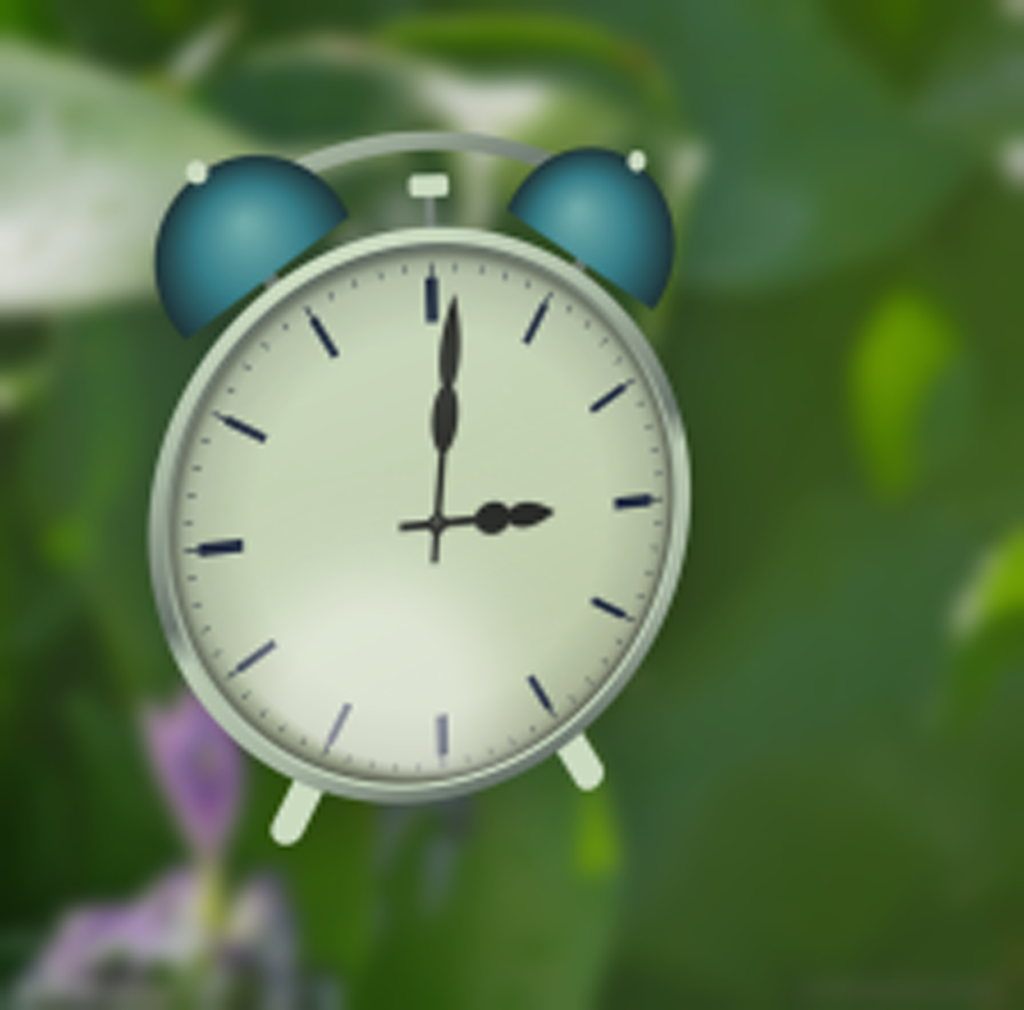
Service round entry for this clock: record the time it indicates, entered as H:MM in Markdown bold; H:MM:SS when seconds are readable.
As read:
**3:01**
